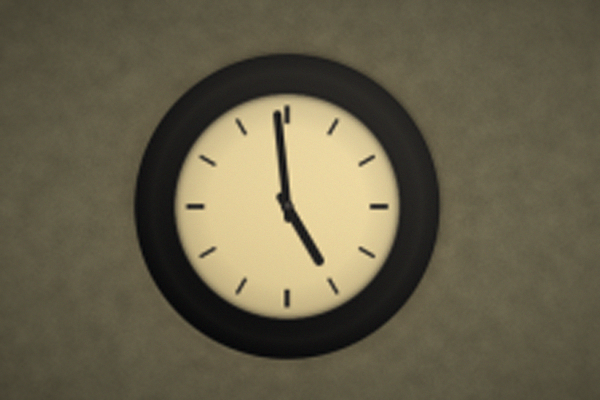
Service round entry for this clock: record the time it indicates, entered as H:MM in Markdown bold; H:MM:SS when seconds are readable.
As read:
**4:59**
